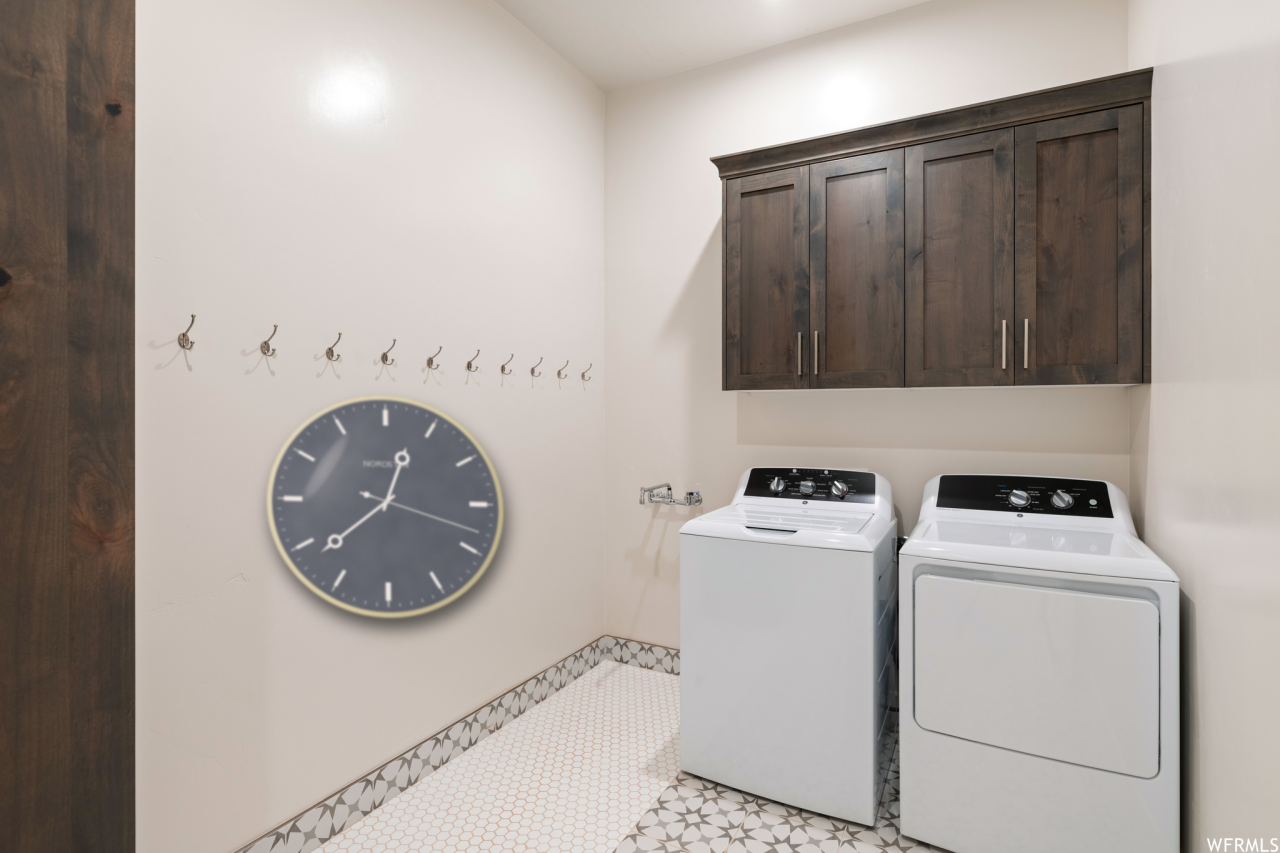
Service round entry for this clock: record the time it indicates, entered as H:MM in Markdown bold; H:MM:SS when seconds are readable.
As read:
**12:38:18**
